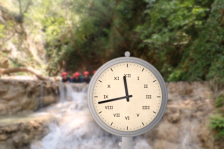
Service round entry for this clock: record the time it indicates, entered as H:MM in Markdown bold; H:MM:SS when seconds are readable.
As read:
**11:43**
